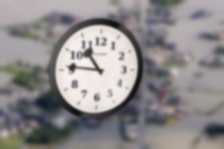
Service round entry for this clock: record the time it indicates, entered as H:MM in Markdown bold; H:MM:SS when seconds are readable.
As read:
**10:46**
